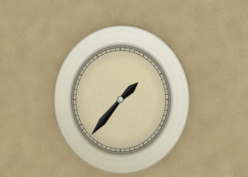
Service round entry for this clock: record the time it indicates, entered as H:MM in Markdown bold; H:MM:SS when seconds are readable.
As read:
**1:37**
